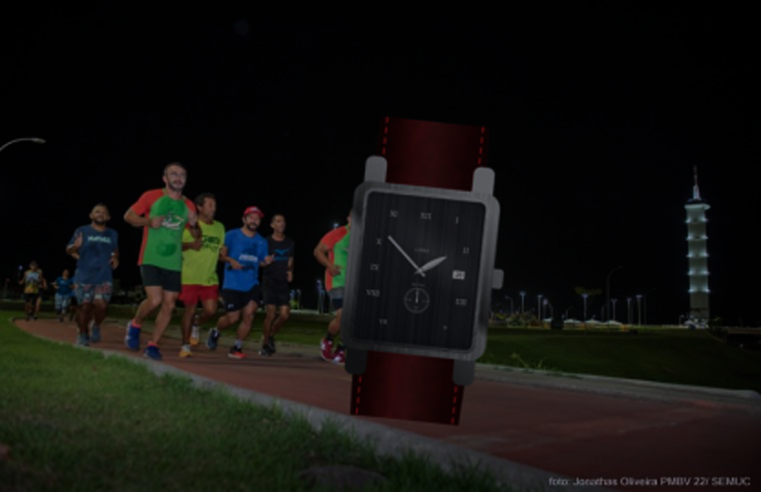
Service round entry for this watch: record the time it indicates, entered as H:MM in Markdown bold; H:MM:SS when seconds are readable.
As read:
**1:52**
